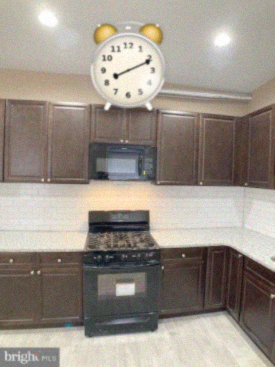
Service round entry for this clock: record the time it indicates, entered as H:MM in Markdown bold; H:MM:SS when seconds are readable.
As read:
**8:11**
